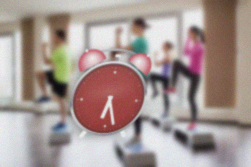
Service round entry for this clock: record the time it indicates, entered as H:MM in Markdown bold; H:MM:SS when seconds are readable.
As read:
**6:27**
